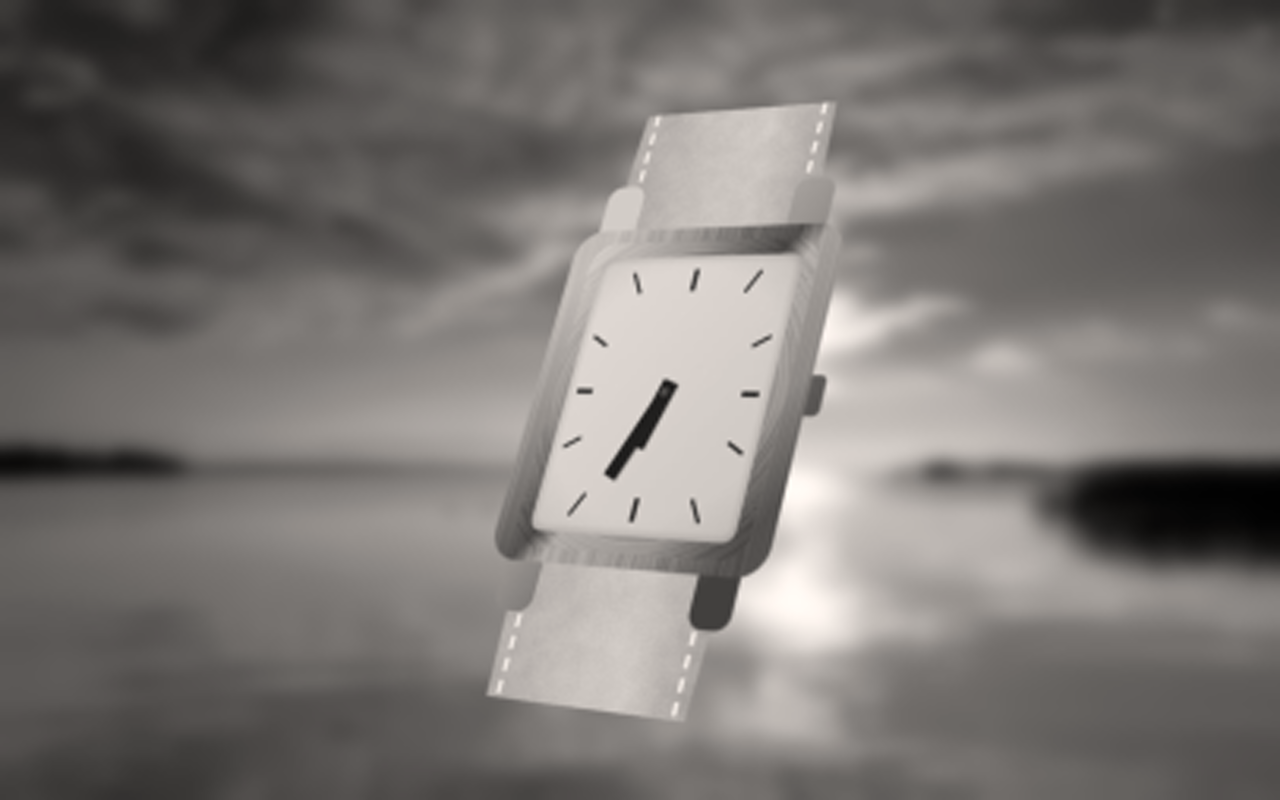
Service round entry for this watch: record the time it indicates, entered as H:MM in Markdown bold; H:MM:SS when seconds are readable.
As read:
**6:34**
